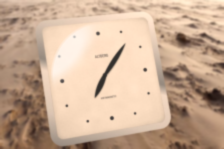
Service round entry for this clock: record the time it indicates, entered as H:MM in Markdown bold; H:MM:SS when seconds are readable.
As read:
**7:07**
